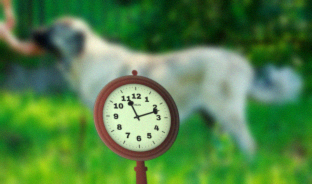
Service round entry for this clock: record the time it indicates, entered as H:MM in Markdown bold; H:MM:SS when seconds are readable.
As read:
**11:12**
